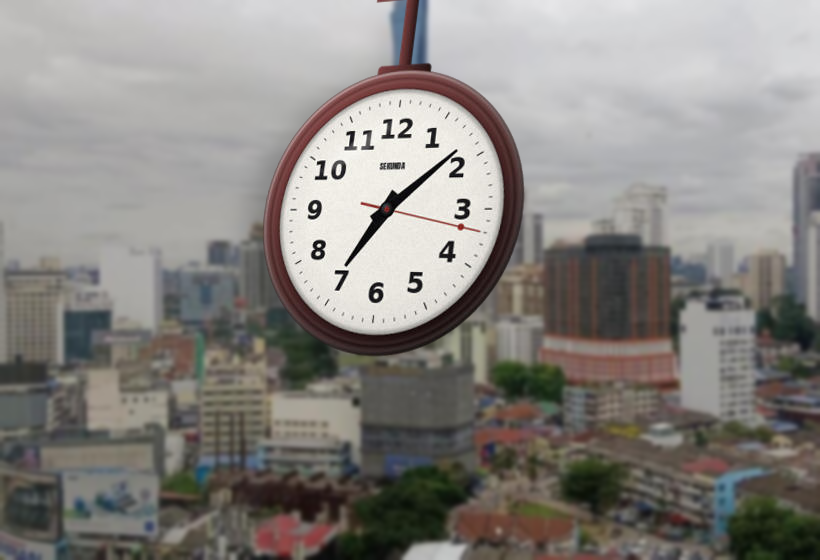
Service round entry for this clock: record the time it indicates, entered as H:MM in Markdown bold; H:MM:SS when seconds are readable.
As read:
**7:08:17**
